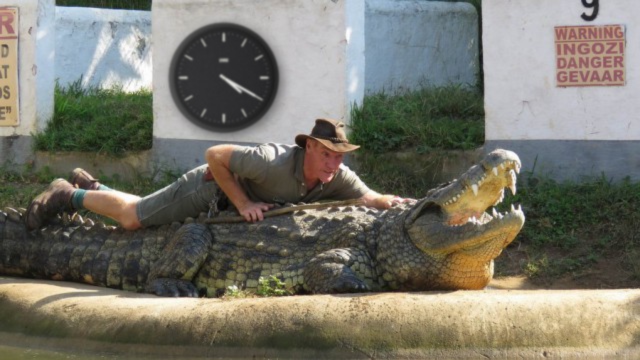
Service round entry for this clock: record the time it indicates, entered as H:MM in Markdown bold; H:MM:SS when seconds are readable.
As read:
**4:20**
